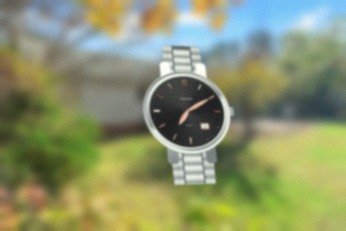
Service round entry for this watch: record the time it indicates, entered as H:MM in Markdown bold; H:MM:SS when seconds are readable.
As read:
**7:10**
